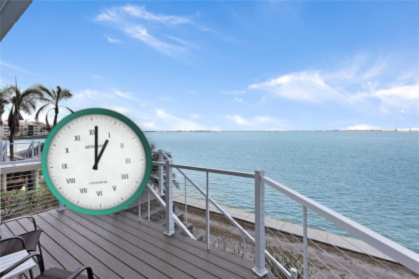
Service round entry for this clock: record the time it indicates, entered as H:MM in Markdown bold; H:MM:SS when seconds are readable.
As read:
**1:01**
